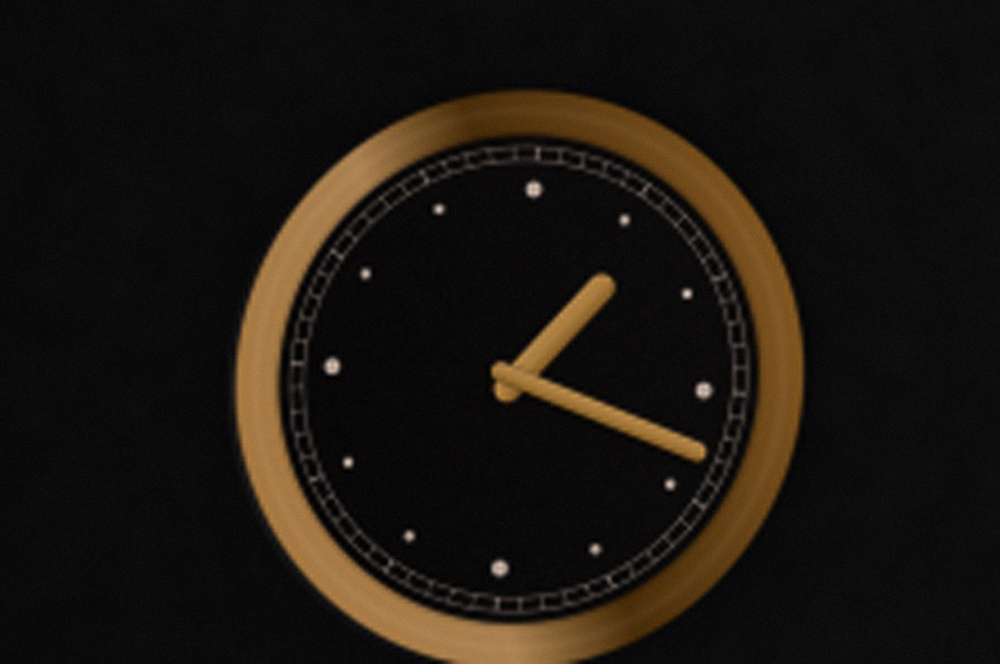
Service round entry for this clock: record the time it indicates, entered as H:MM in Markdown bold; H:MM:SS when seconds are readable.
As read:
**1:18**
